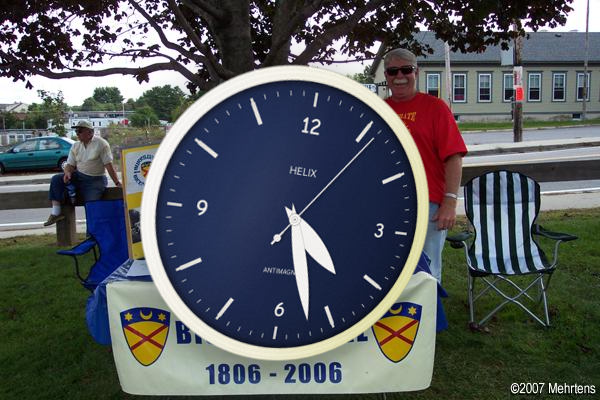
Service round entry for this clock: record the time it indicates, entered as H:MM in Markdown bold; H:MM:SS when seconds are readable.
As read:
**4:27:06**
